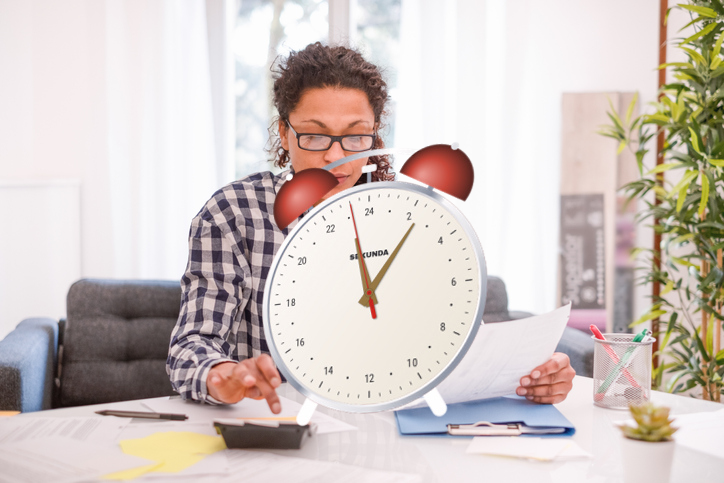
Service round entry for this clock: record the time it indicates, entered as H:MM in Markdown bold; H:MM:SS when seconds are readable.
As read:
**23:05:58**
